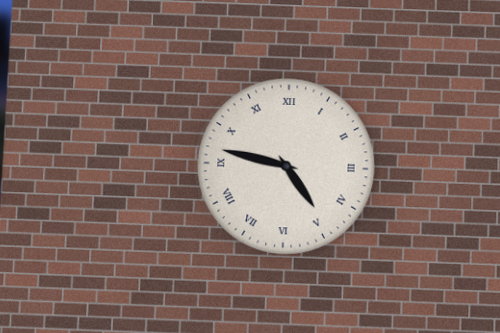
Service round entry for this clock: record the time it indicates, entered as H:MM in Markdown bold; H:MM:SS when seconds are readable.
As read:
**4:47**
